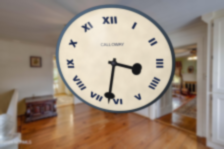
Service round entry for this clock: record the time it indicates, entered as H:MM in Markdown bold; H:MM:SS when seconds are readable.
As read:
**3:32**
